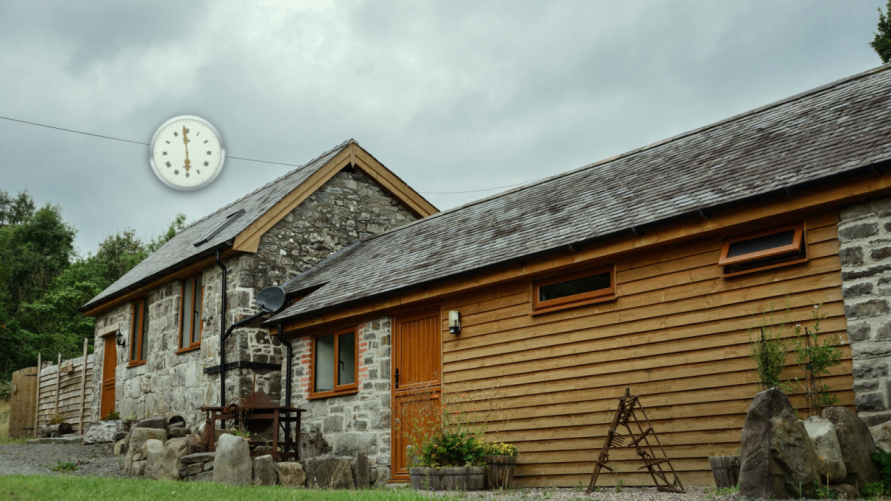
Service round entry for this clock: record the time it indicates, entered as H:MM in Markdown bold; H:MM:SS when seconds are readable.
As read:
**5:59**
